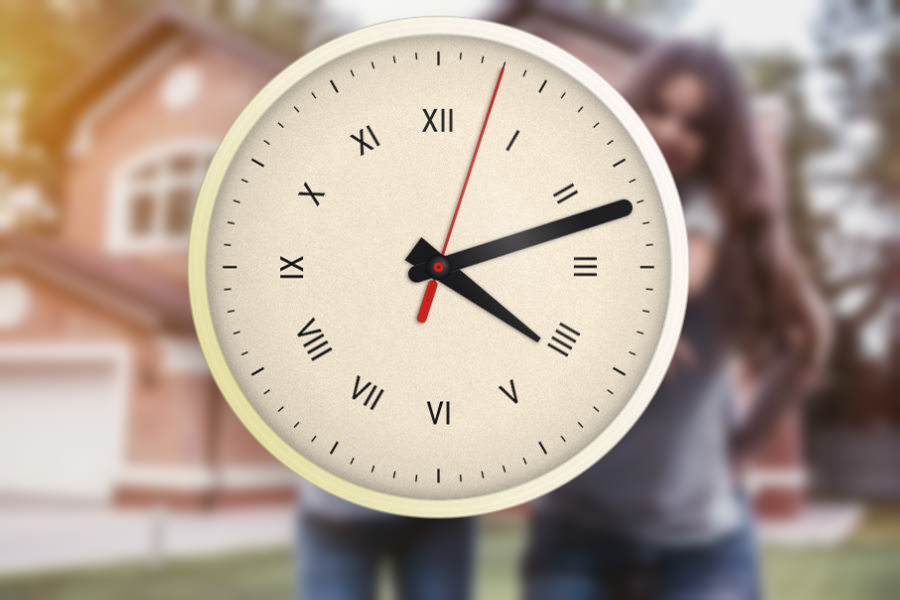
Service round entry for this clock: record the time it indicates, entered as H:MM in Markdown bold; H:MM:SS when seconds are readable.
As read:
**4:12:03**
